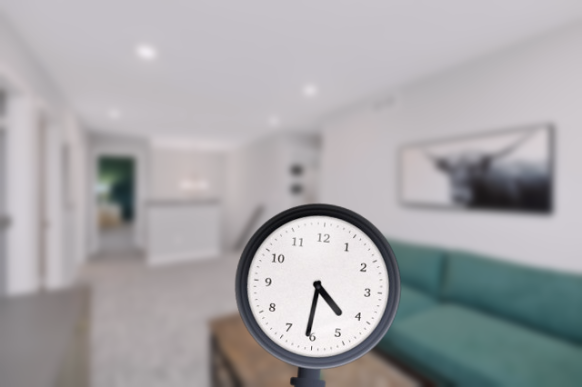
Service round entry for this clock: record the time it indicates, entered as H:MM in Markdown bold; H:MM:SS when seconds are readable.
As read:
**4:31**
